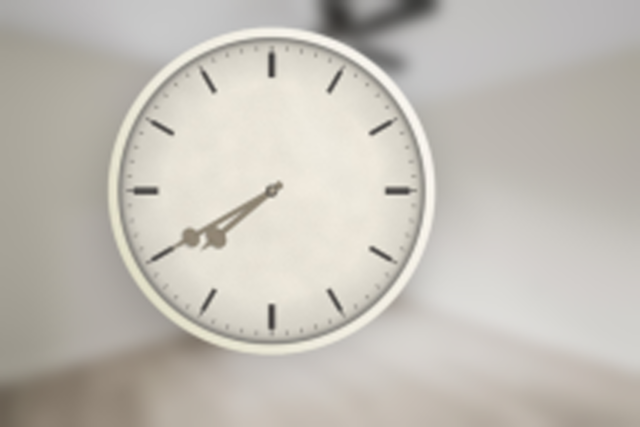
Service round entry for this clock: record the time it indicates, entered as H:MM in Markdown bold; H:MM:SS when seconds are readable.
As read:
**7:40**
